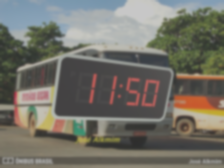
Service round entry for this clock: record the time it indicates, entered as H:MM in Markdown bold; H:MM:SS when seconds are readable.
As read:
**11:50**
